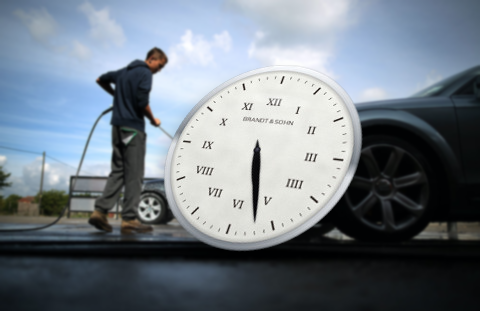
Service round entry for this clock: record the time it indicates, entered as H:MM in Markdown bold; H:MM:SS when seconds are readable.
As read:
**5:27**
